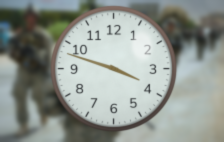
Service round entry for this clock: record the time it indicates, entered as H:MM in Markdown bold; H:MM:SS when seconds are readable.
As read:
**3:48**
